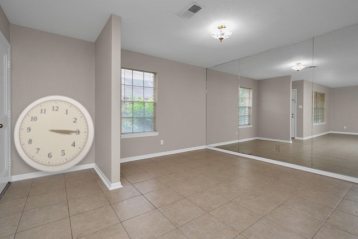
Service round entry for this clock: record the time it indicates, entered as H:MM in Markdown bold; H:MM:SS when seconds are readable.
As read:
**3:15**
